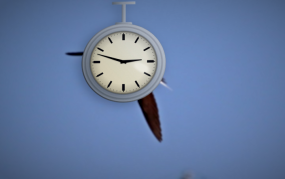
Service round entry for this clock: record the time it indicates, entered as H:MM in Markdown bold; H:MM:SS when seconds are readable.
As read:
**2:48**
